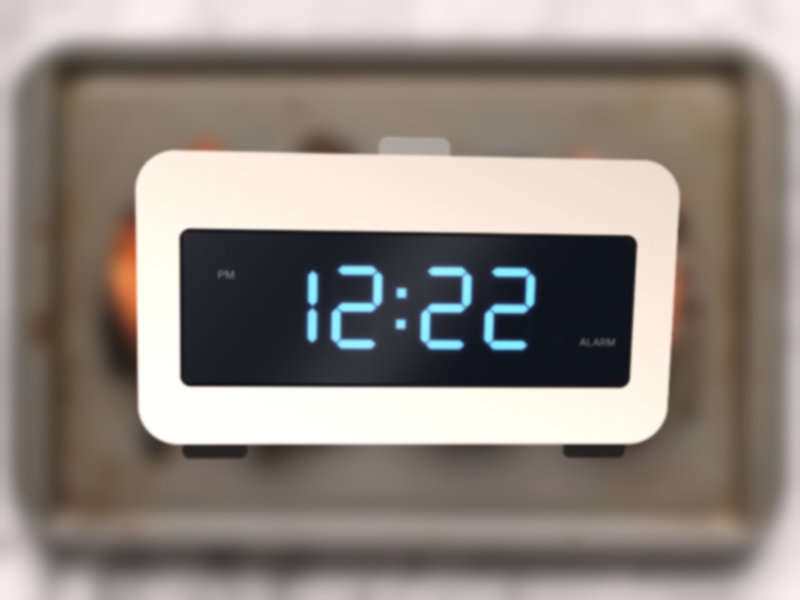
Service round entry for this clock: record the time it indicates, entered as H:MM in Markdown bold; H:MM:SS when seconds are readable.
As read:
**12:22**
